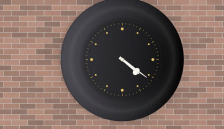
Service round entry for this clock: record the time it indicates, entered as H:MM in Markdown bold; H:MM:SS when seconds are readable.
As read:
**4:21**
